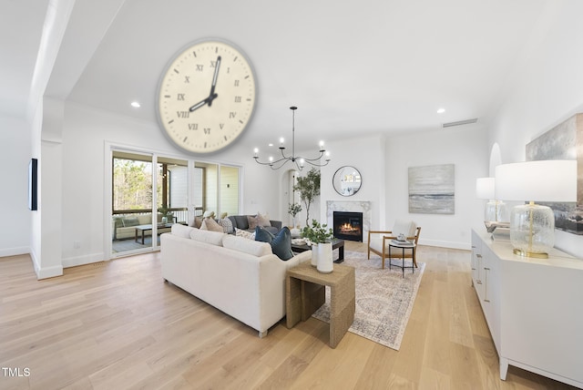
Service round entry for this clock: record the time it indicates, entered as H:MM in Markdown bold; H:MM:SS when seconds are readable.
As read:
**8:01**
